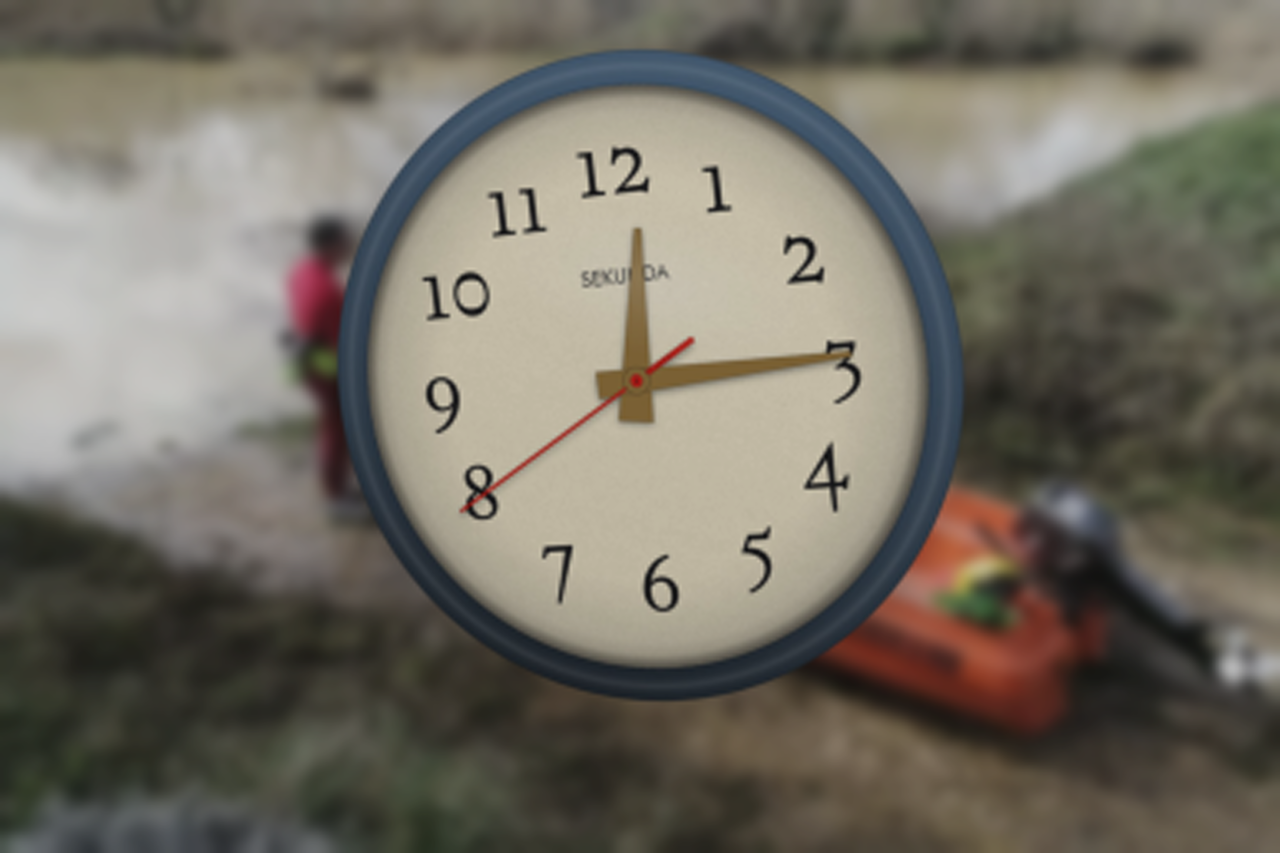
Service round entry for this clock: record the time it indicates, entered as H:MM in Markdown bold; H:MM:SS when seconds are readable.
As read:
**12:14:40**
